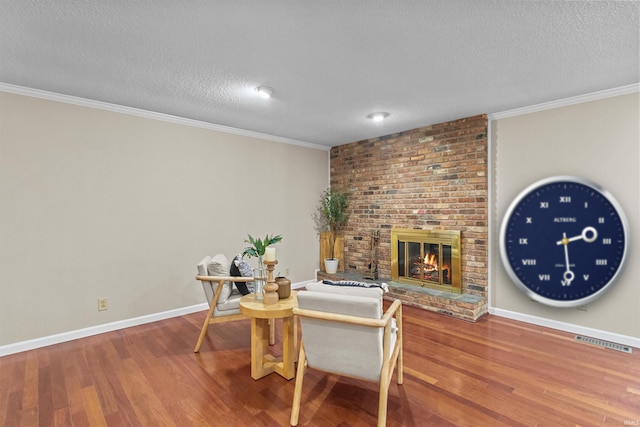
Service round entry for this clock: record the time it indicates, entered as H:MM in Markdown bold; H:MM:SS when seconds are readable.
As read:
**2:29**
